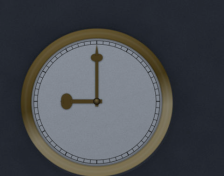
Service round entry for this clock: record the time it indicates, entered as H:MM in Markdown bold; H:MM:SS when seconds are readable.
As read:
**9:00**
